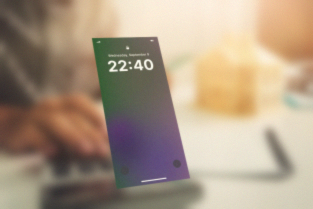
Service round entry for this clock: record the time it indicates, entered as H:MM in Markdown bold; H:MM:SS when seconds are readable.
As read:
**22:40**
